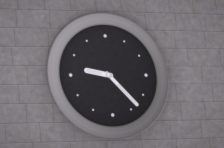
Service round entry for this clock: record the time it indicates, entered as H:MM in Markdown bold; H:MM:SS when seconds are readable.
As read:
**9:23**
